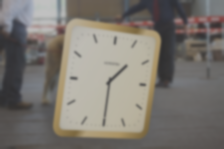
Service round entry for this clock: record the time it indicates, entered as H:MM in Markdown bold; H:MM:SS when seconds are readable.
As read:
**1:30**
